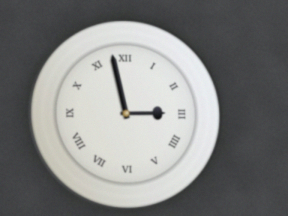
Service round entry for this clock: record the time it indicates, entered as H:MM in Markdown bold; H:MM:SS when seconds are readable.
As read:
**2:58**
